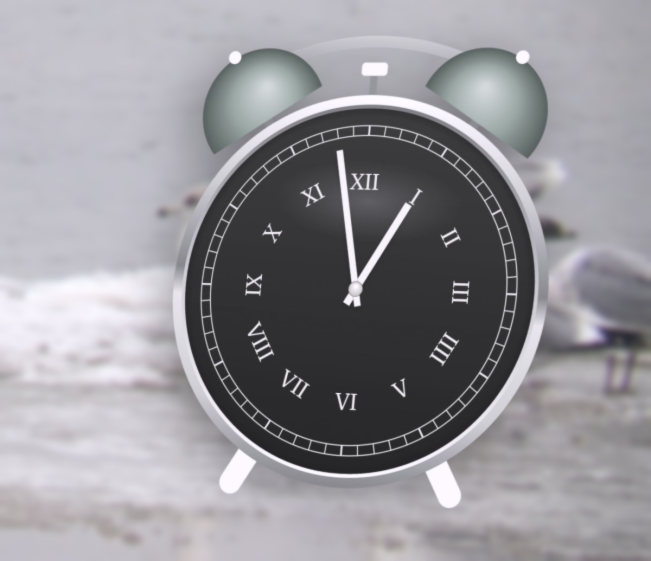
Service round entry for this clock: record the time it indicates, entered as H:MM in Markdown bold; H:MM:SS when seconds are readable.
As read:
**12:58**
